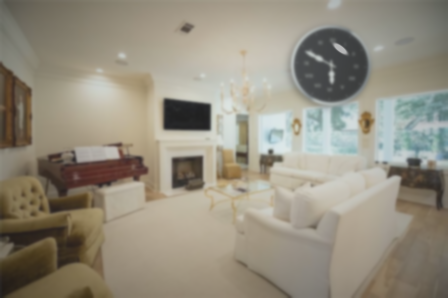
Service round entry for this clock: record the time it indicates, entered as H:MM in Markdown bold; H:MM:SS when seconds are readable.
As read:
**5:49**
